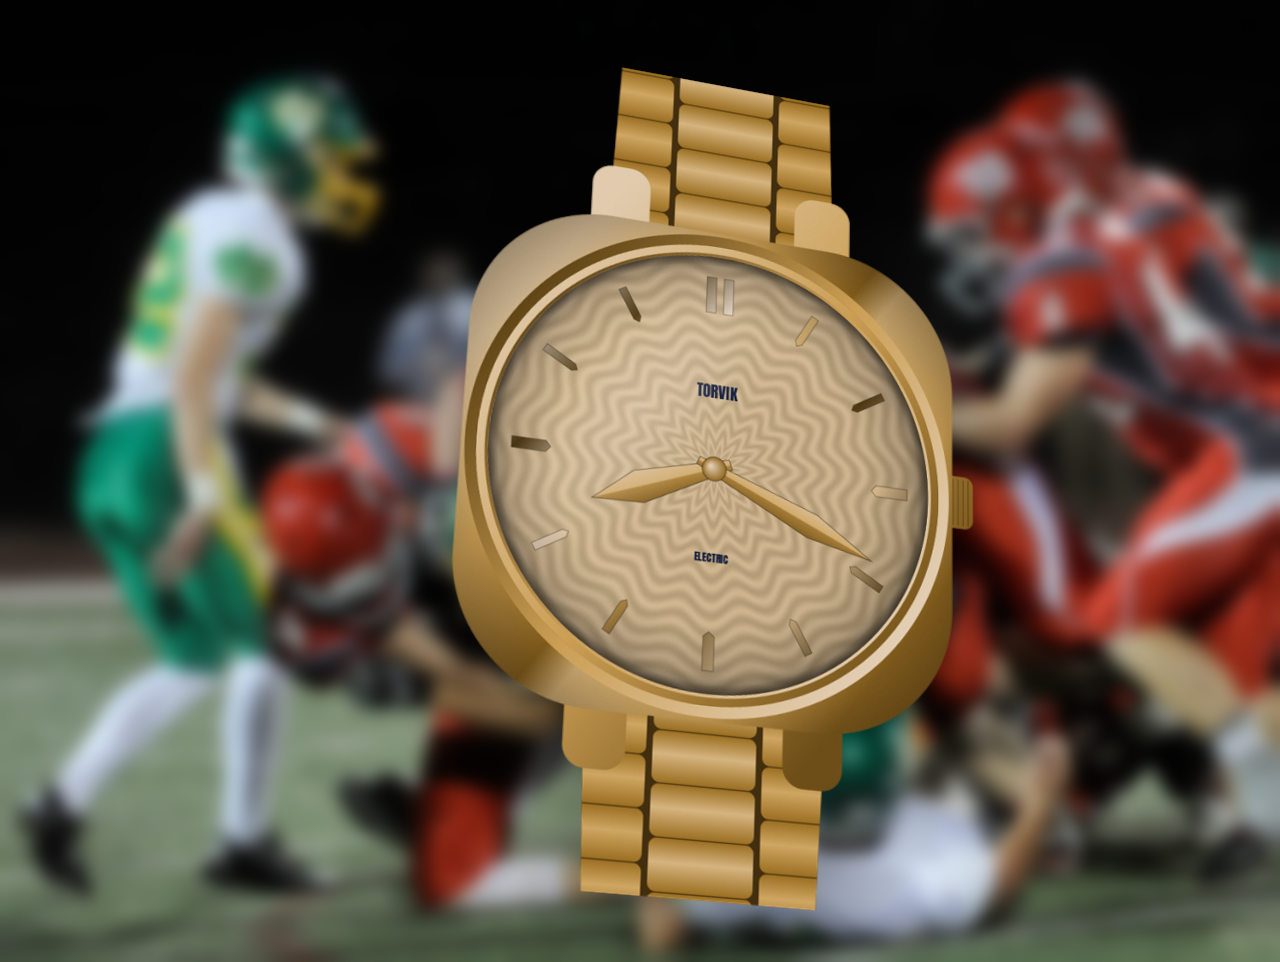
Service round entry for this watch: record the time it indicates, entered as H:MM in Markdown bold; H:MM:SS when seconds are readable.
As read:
**8:19**
